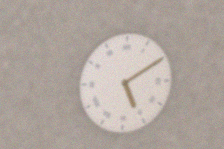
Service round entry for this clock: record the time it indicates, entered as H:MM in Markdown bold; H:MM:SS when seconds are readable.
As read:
**5:10**
